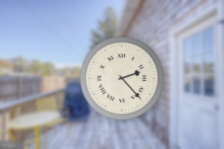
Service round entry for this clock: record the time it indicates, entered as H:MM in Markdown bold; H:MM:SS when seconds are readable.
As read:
**2:23**
